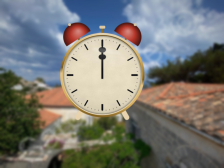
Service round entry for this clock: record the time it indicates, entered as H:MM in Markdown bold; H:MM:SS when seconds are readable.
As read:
**12:00**
